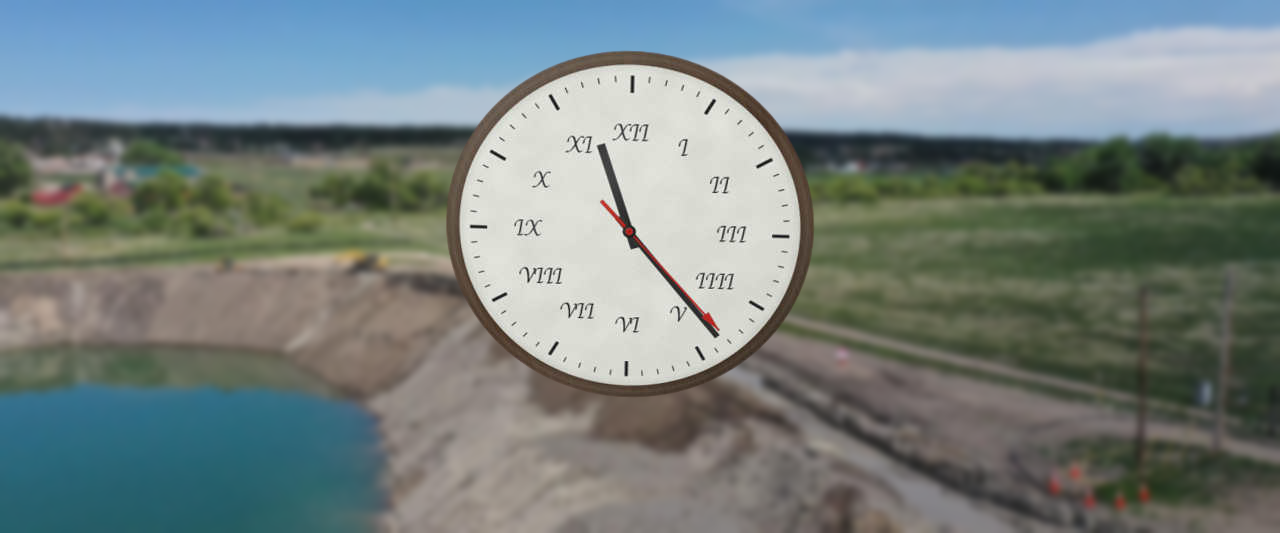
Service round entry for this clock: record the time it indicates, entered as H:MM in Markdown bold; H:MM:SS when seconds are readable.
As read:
**11:23:23**
